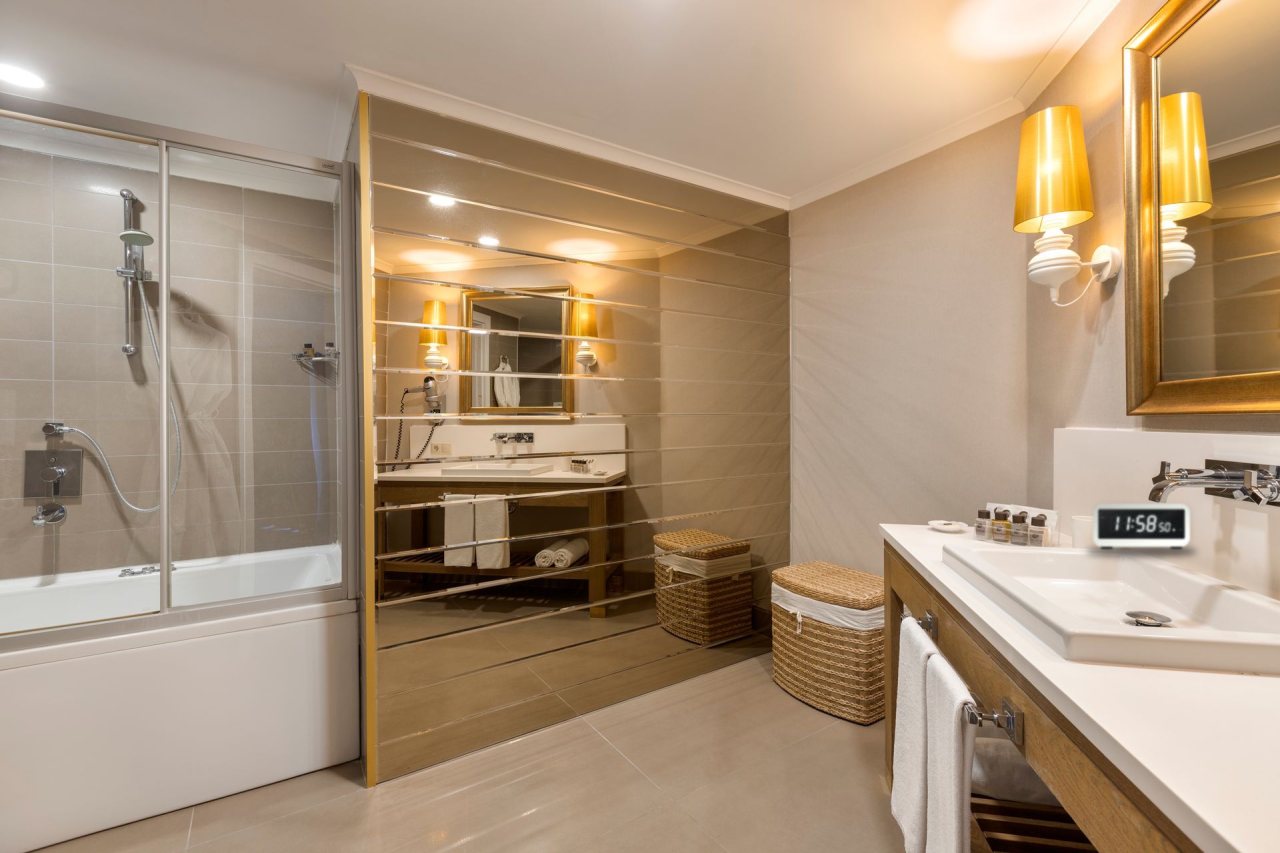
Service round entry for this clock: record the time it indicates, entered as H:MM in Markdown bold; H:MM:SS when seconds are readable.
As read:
**11:58**
